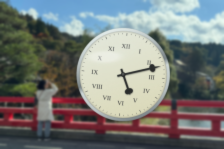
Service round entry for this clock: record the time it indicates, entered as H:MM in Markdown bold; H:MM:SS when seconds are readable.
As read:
**5:12**
